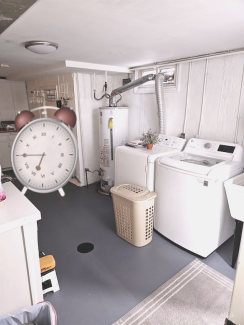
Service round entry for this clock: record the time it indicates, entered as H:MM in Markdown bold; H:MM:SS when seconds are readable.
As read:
**6:45**
